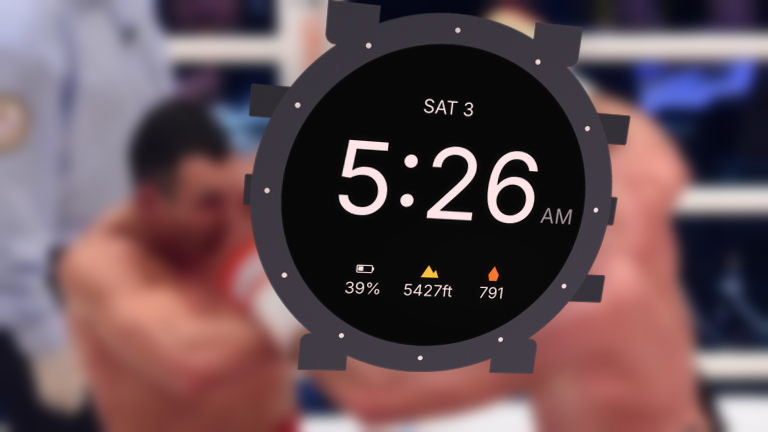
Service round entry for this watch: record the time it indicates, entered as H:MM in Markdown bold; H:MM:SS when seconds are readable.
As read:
**5:26**
